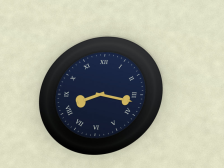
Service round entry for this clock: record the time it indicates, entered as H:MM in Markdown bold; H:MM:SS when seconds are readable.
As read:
**8:17**
